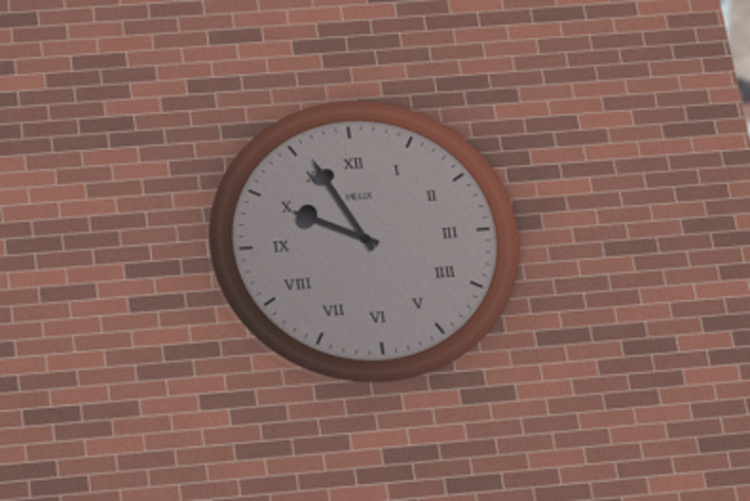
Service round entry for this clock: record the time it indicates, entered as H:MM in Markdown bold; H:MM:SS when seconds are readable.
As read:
**9:56**
